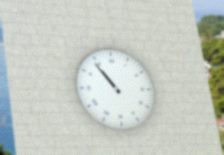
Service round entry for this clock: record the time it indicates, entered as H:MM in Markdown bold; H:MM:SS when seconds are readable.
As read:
**10:54**
